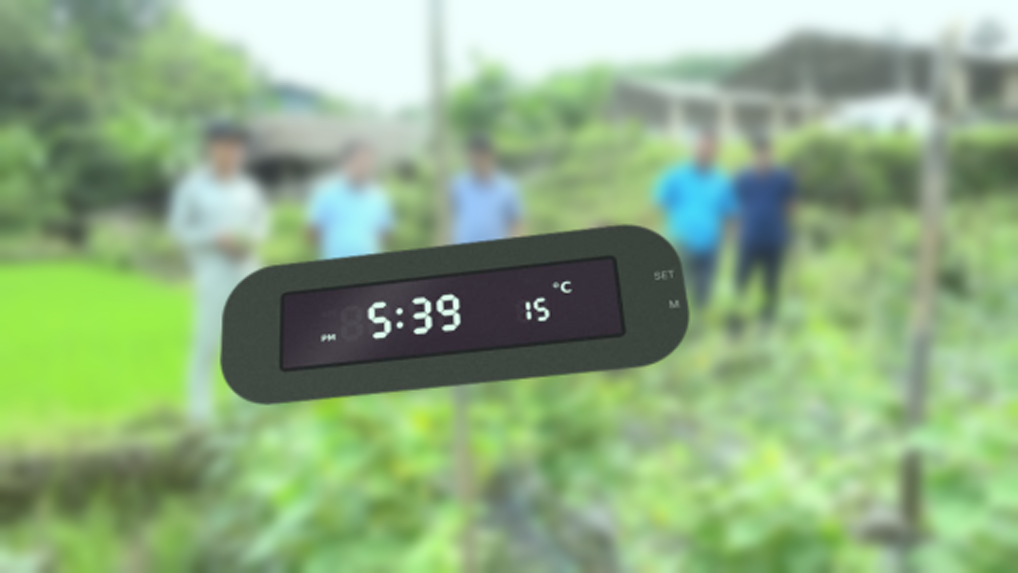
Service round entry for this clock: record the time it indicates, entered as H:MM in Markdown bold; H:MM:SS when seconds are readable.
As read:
**5:39**
